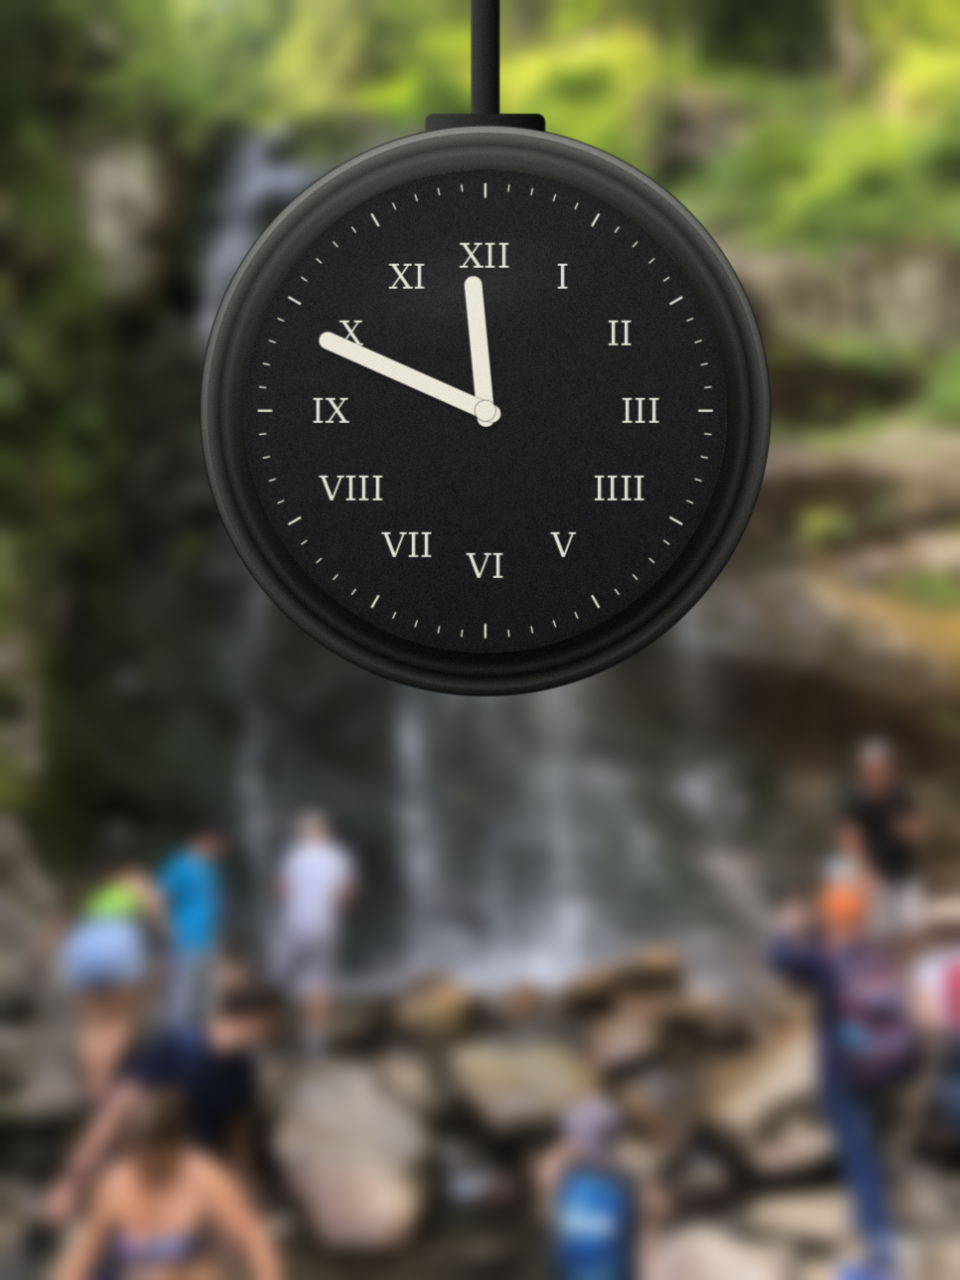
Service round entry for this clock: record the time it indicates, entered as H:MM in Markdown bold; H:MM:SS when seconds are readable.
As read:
**11:49**
